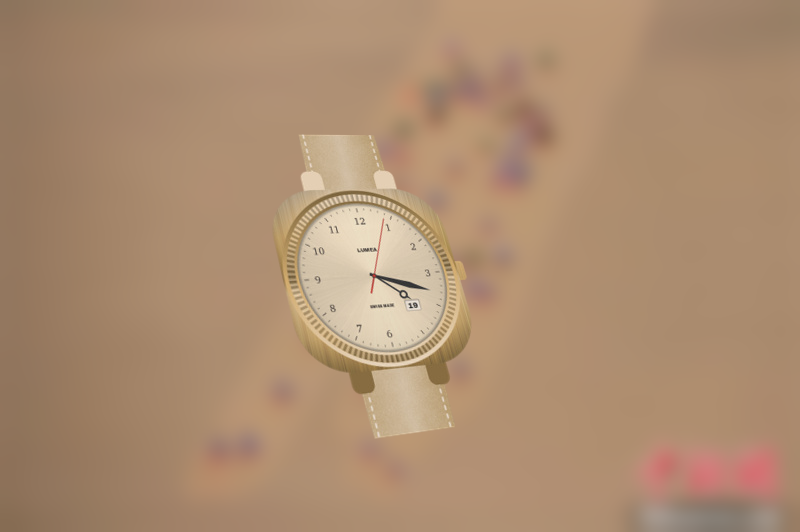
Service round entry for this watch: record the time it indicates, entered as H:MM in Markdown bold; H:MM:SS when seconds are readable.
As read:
**4:18:04**
